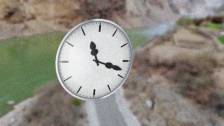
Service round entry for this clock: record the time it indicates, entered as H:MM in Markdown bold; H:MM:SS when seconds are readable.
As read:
**11:18**
